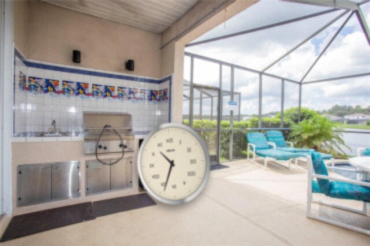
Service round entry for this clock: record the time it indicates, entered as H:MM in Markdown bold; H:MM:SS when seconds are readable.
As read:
**10:34**
